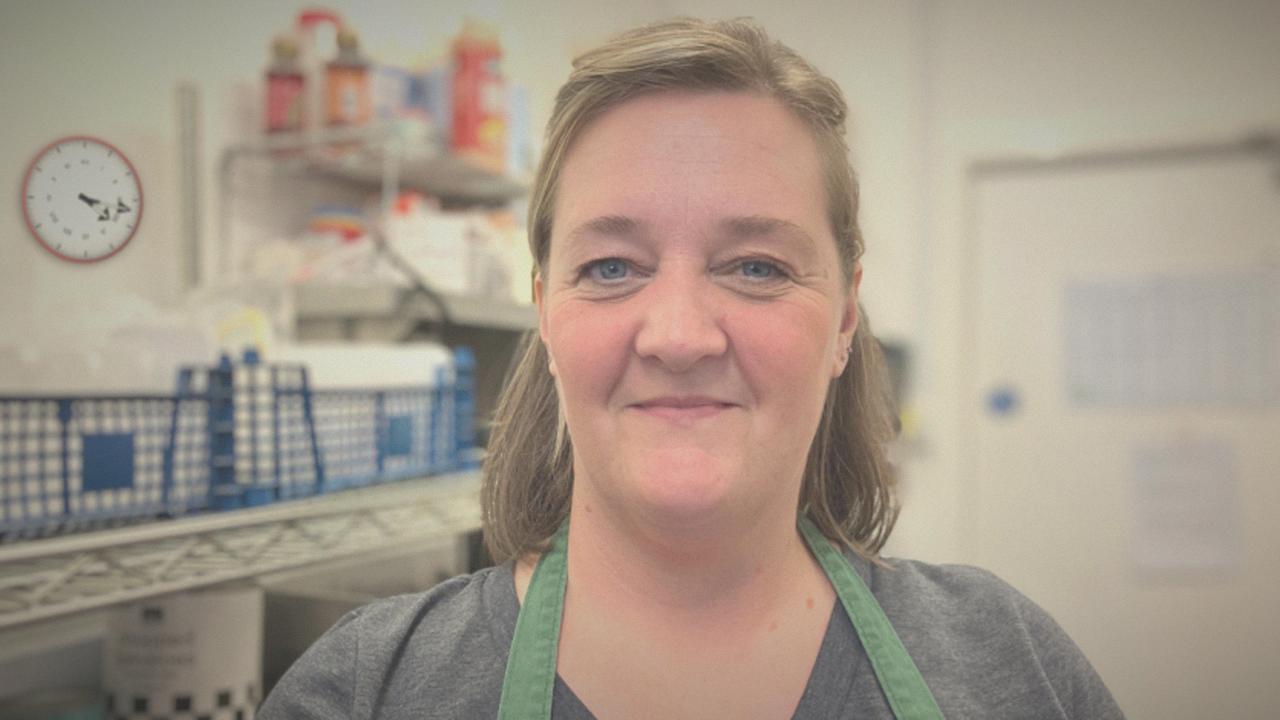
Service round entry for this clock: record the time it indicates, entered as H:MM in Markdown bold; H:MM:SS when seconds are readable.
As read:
**4:17**
